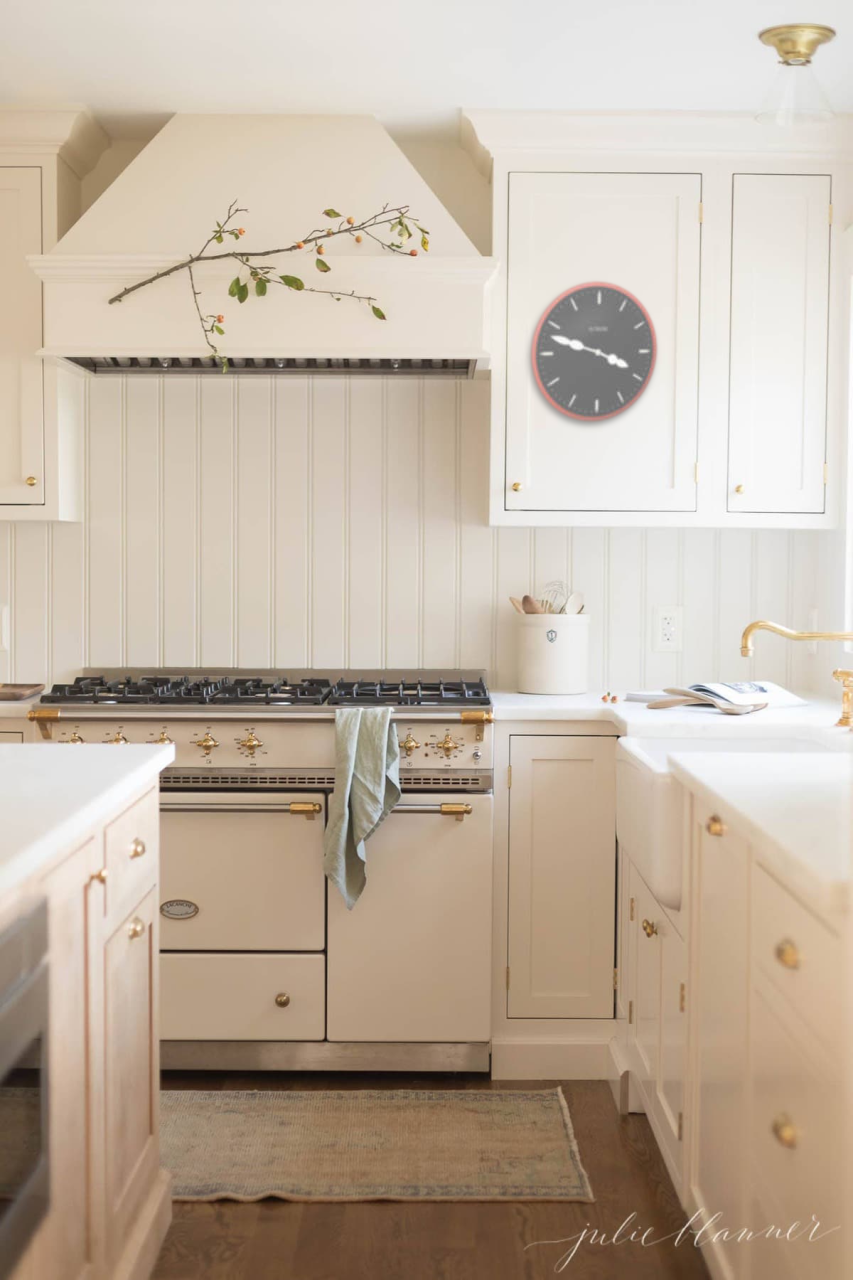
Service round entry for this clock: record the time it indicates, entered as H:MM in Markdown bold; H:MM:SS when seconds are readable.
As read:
**3:48**
